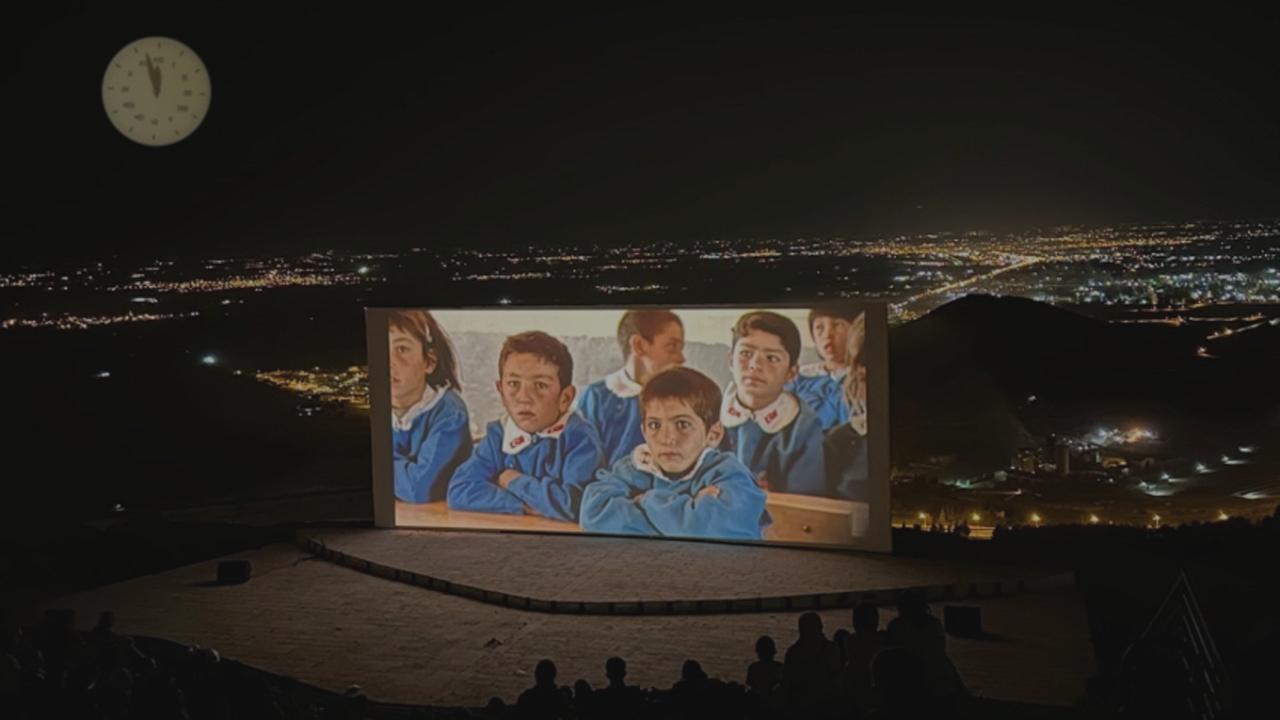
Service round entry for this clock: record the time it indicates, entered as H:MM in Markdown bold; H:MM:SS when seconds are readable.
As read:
**11:57**
